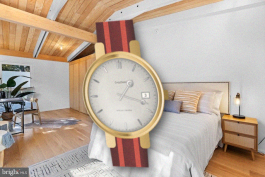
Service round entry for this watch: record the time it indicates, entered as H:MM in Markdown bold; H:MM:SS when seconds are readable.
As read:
**1:18**
